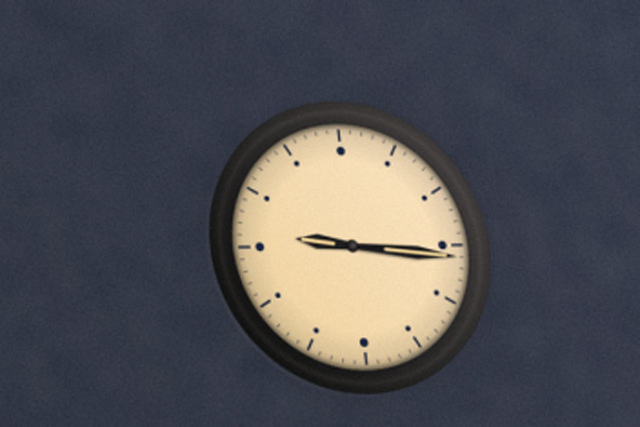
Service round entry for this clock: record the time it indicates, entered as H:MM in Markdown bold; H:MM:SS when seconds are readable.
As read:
**9:16**
